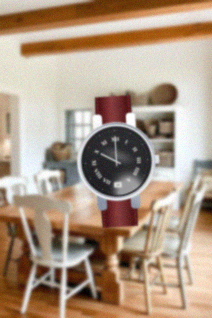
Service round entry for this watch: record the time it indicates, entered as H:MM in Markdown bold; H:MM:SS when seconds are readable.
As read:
**10:00**
